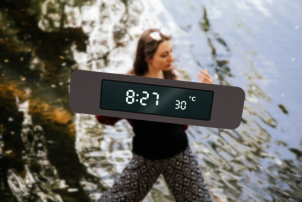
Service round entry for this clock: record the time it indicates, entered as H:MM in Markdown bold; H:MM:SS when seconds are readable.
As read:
**8:27**
